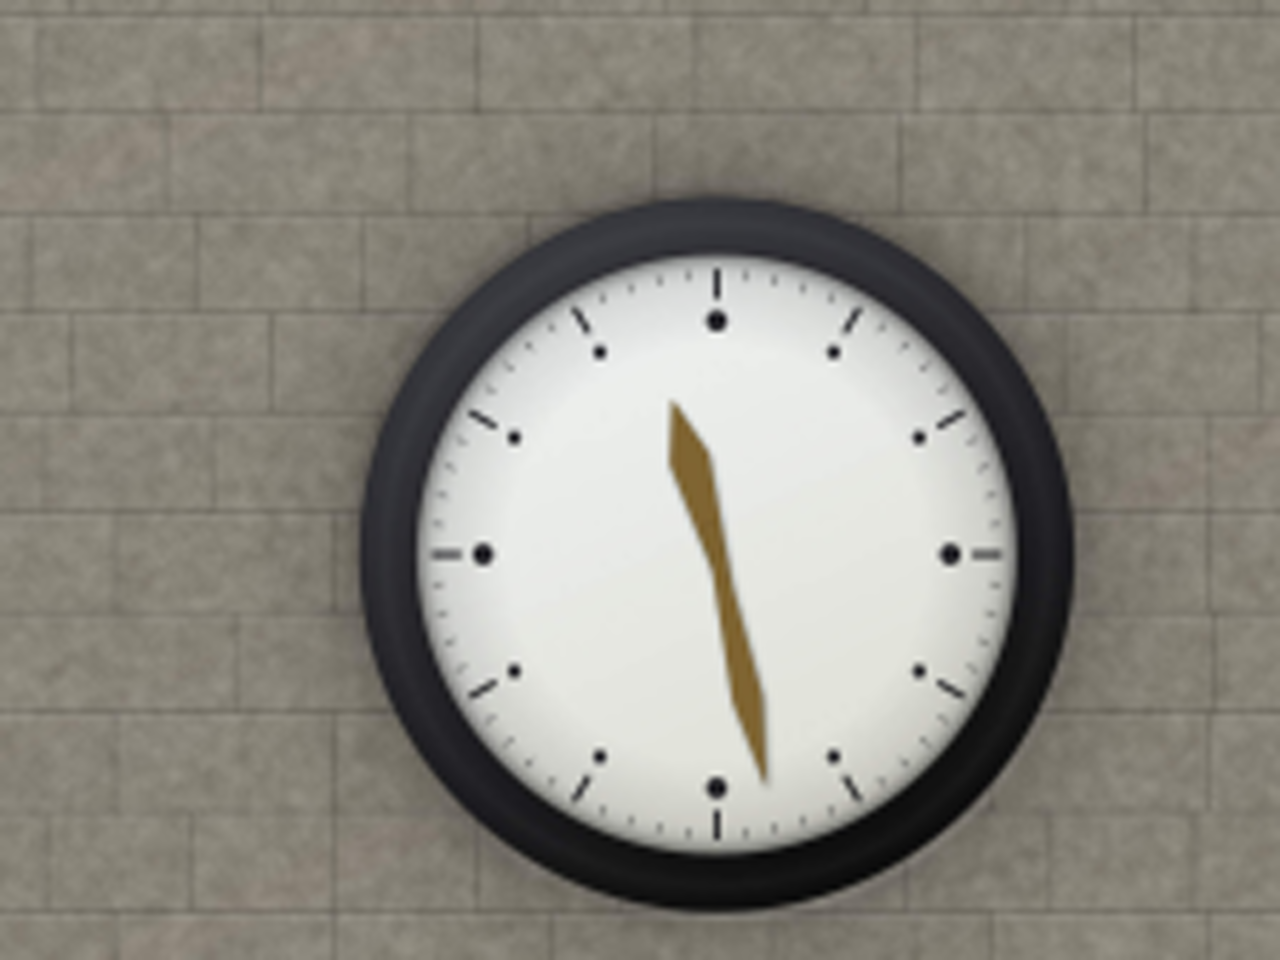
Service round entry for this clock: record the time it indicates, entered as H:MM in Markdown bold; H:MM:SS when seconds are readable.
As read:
**11:28**
